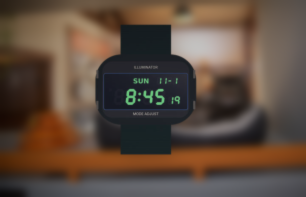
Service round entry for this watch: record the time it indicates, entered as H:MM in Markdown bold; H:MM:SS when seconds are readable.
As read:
**8:45:19**
